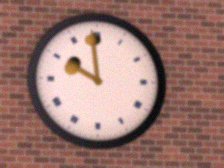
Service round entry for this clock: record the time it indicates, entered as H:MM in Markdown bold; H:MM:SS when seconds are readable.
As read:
**9:59**
